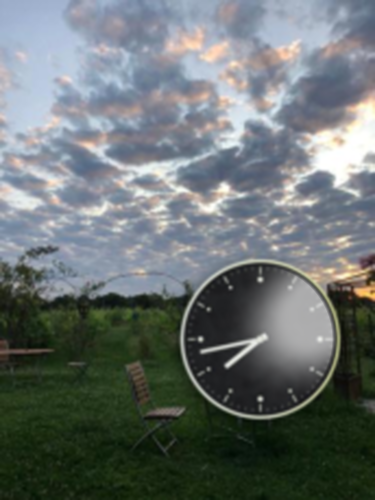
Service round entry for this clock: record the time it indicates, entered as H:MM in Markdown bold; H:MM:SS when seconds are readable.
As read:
**7:43**
